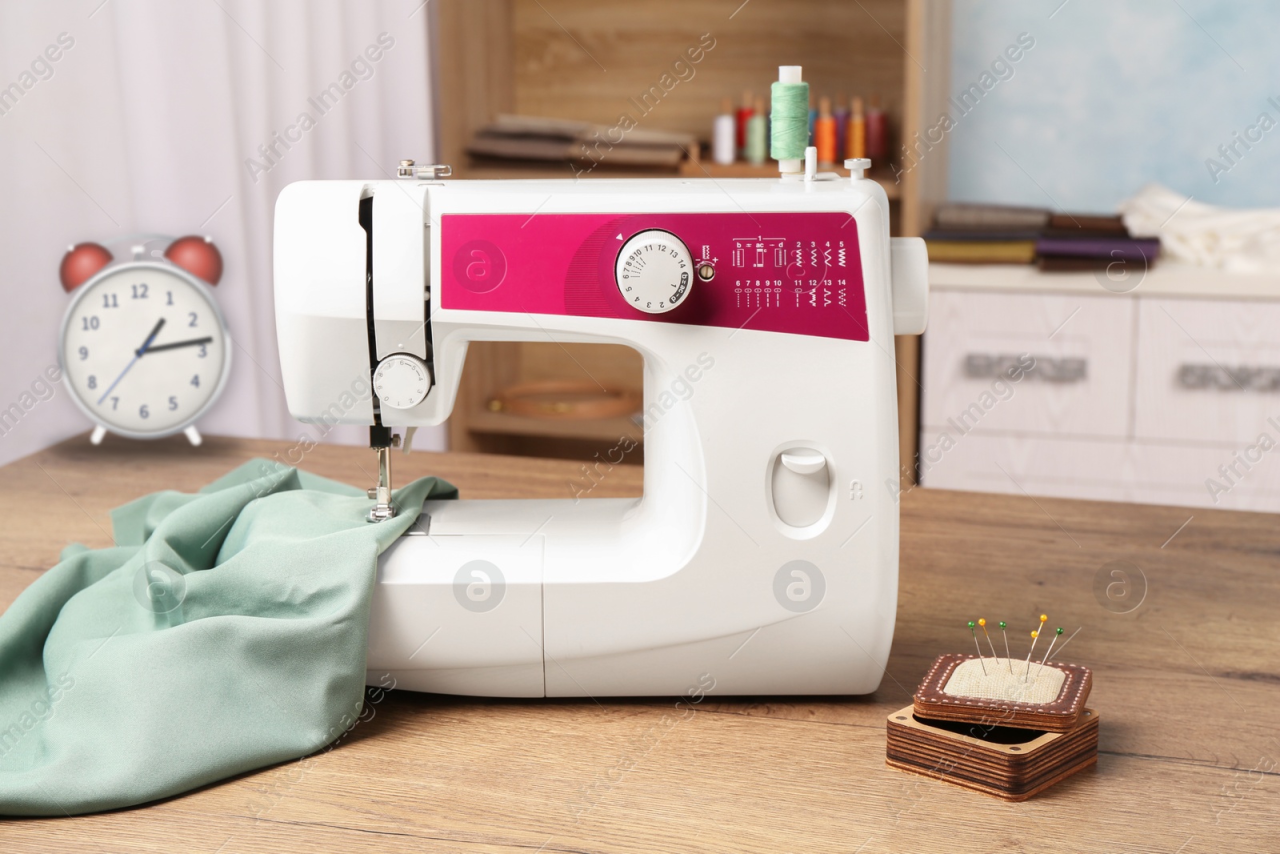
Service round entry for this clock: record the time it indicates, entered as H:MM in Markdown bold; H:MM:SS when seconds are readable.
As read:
**1:13:37**
